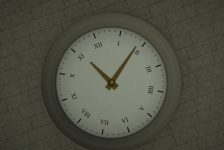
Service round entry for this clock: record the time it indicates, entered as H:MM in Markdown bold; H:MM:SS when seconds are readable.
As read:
**11:09**
